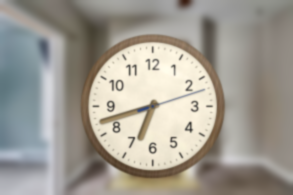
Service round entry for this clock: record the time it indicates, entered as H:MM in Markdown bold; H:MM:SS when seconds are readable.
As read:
**6:42:12**
